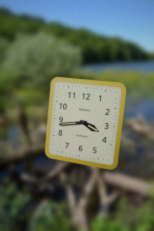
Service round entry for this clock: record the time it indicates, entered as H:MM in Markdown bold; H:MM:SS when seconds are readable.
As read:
**3:43**
